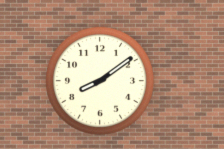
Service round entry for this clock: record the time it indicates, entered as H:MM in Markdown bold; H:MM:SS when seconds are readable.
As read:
**8:09**
